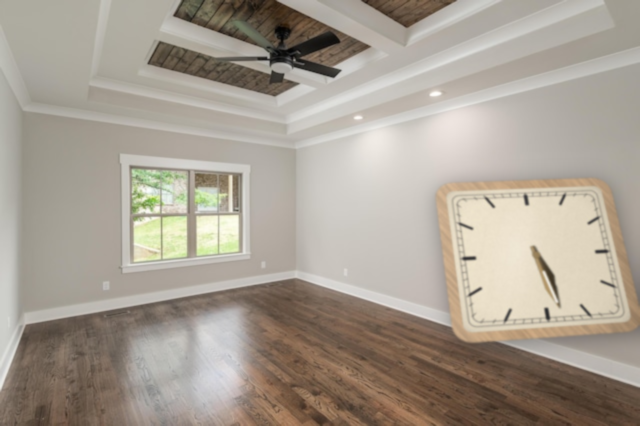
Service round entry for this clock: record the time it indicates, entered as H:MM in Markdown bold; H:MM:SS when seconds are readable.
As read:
**5:28**
